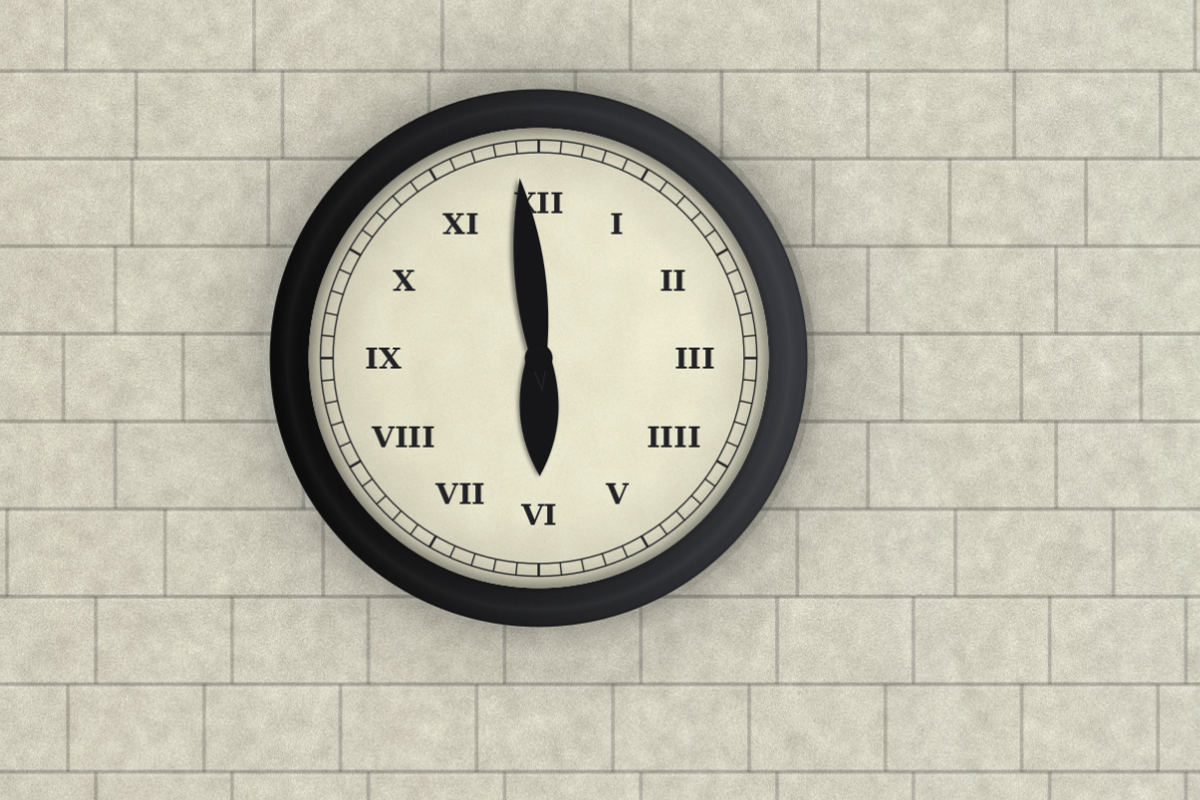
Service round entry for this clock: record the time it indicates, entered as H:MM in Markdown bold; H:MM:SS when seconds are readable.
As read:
**5:59**
